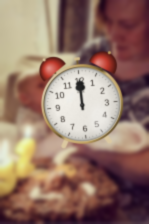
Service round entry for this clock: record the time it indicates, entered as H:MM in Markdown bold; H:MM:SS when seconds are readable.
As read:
**12:00**
